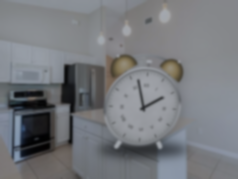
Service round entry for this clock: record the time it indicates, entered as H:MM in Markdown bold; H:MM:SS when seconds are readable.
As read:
**1:57**
